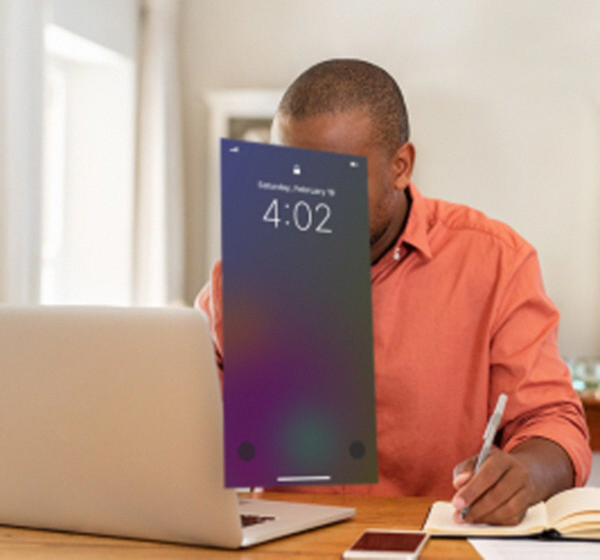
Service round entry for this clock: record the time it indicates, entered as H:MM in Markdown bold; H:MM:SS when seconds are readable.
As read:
**4:02**
